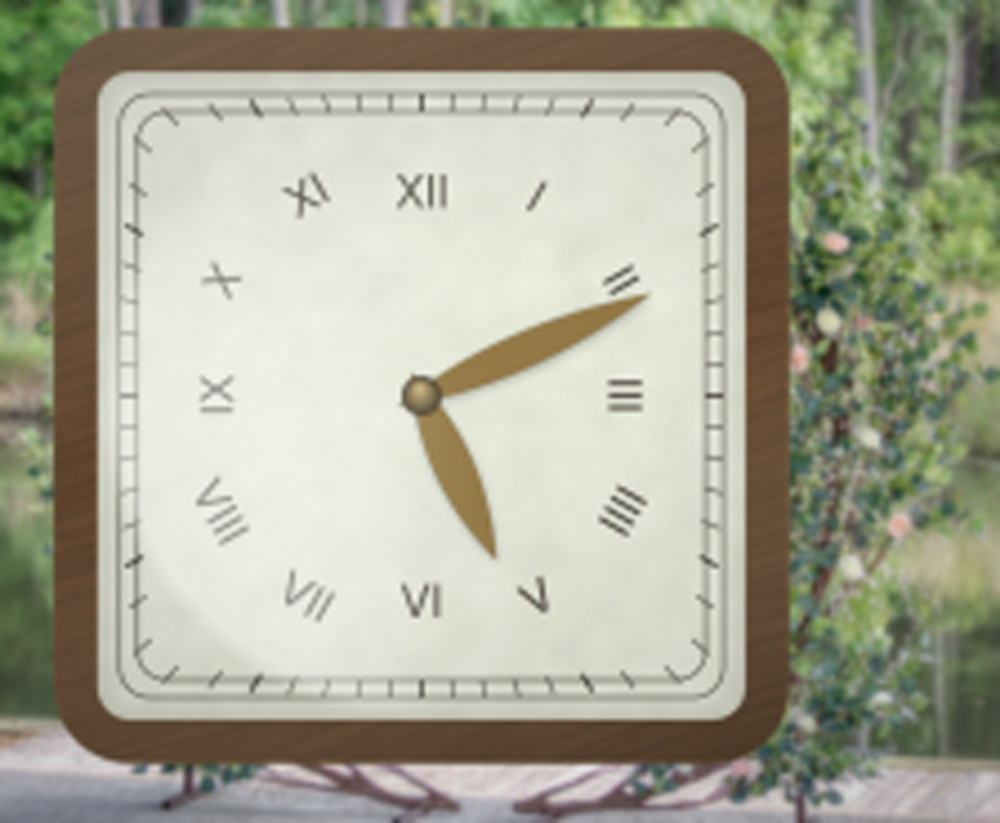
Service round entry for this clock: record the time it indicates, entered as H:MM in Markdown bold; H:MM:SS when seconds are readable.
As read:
**5:11**
